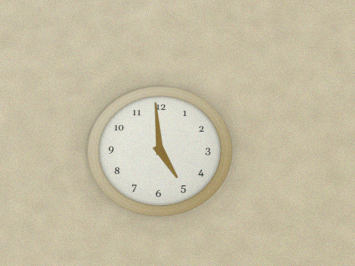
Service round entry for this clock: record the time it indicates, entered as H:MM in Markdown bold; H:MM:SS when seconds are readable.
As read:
**4:59**
